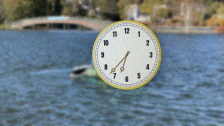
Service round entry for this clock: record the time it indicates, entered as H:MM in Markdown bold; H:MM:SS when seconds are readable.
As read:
**6:37**
